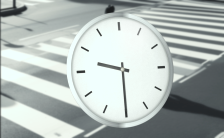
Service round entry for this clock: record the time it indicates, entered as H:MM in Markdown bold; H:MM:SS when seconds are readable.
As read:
**9:30**
